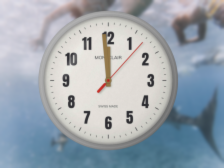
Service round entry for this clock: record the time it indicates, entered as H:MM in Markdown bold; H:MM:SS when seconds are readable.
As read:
**11:59:07**
